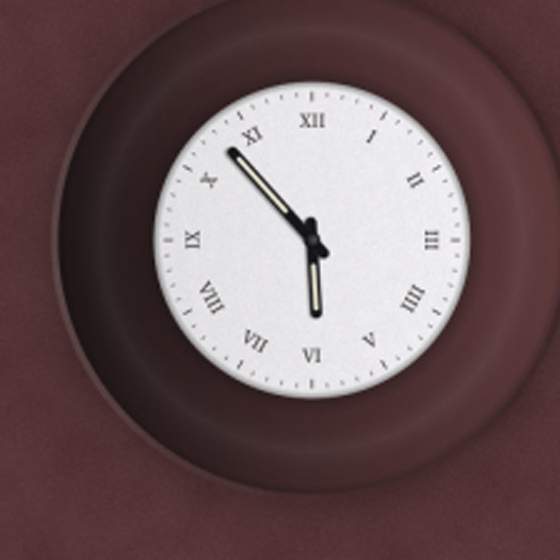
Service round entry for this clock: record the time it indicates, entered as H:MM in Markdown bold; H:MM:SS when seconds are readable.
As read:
**5:53**
